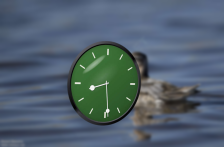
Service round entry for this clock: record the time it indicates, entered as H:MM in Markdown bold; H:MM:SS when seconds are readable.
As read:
**8:29**
